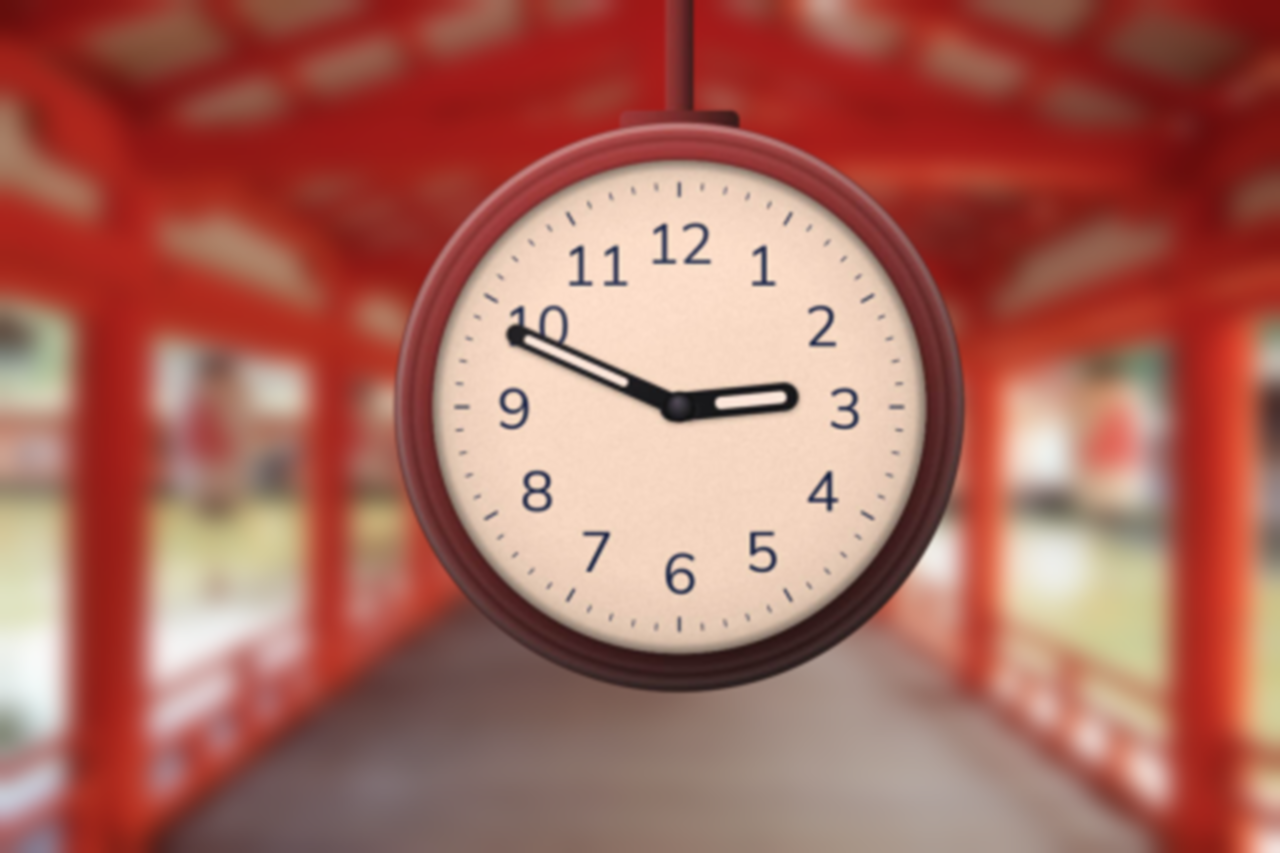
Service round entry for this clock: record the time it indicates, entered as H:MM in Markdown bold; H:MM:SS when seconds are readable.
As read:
**2:49**
